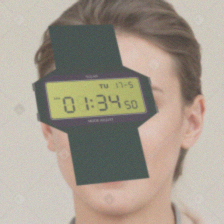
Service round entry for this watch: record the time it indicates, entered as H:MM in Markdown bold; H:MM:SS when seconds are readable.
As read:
**1:34**
